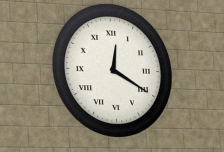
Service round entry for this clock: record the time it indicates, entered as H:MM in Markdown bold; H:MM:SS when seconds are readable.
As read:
**12:20**
